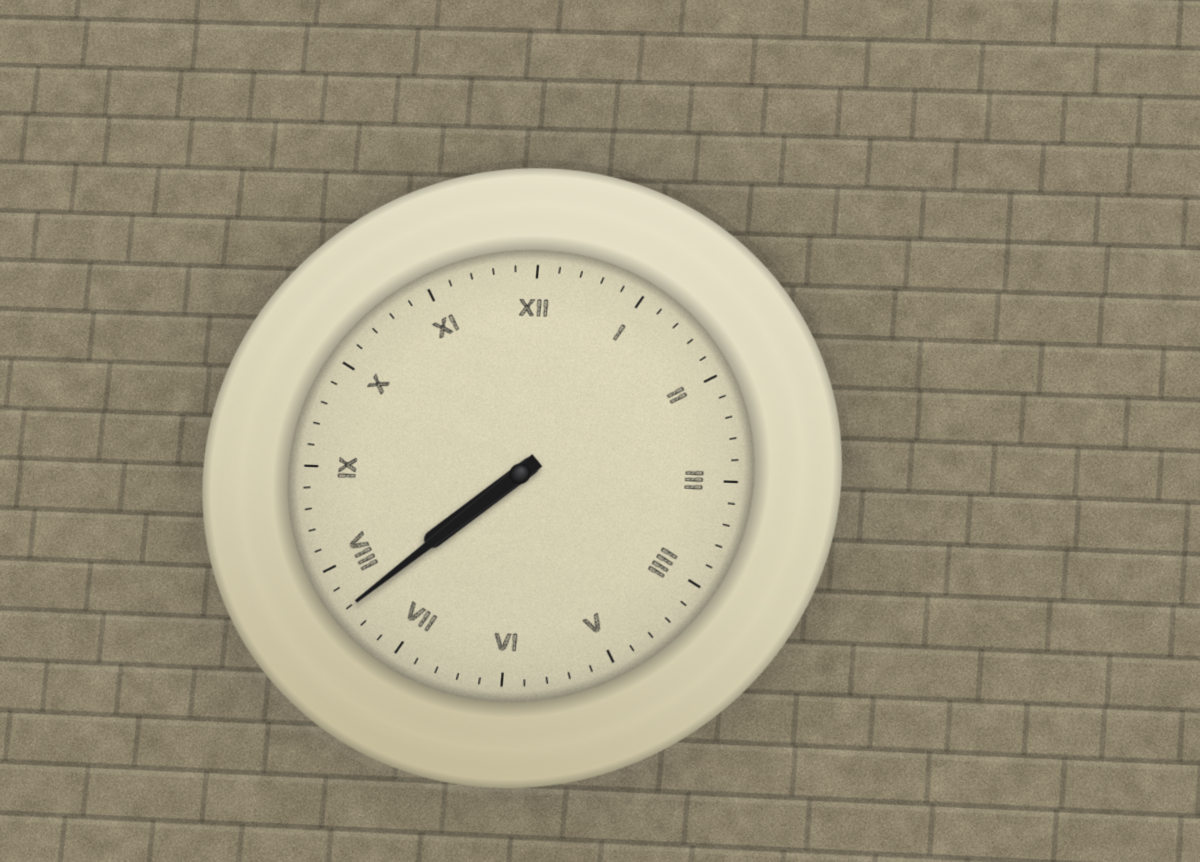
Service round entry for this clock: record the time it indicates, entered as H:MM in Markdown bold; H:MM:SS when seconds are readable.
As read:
**7:38**
